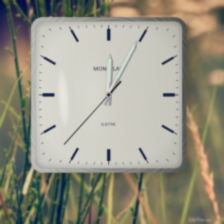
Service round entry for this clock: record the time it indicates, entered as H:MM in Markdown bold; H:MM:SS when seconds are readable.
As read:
**12:04:37**
